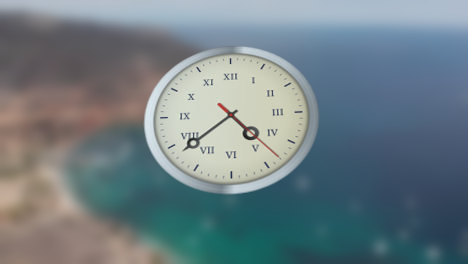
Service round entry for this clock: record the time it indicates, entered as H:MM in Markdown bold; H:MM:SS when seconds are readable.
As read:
**4:38:23**
